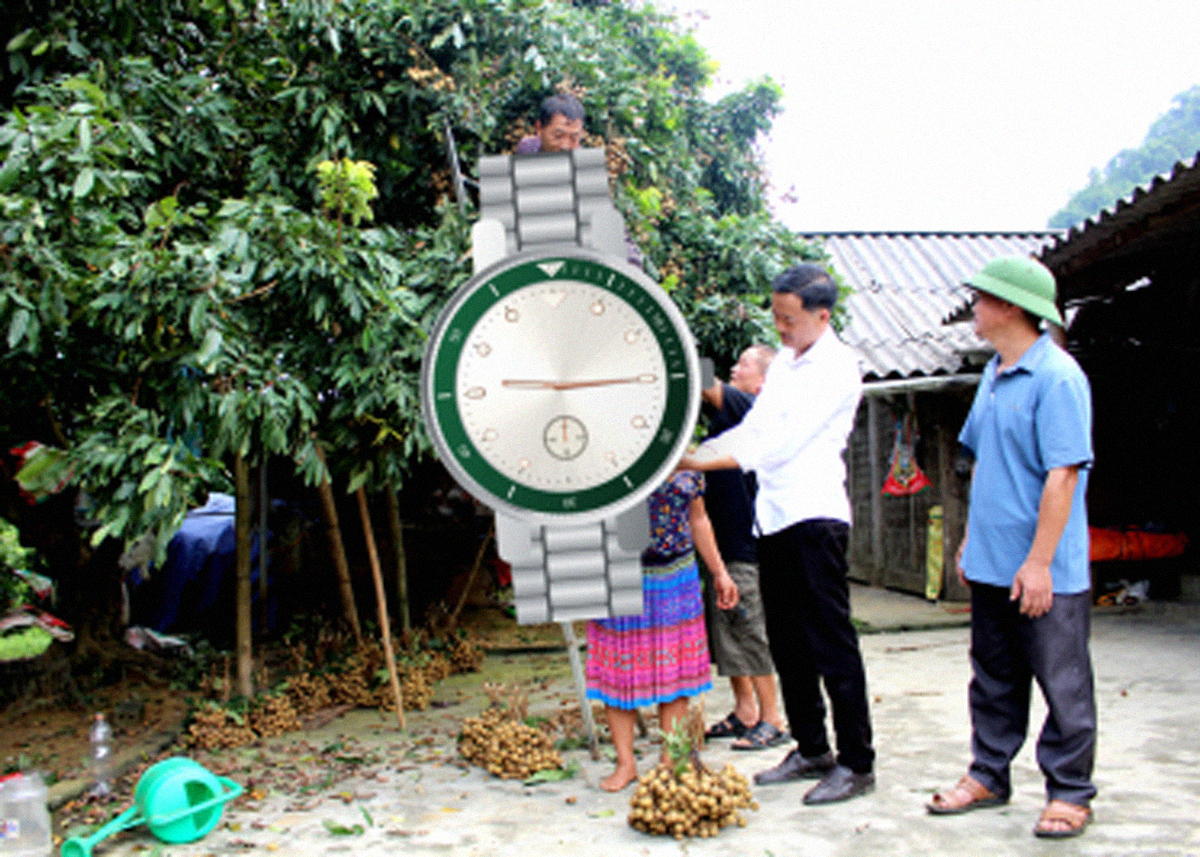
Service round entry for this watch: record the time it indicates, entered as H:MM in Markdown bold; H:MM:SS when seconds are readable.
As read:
**9:15**
